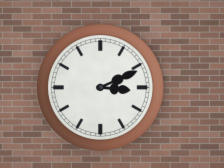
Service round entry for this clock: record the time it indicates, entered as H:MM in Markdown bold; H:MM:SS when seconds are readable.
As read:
**3:11**
